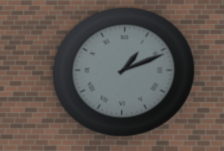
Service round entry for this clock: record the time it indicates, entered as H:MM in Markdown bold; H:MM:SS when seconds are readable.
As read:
**1:11**
